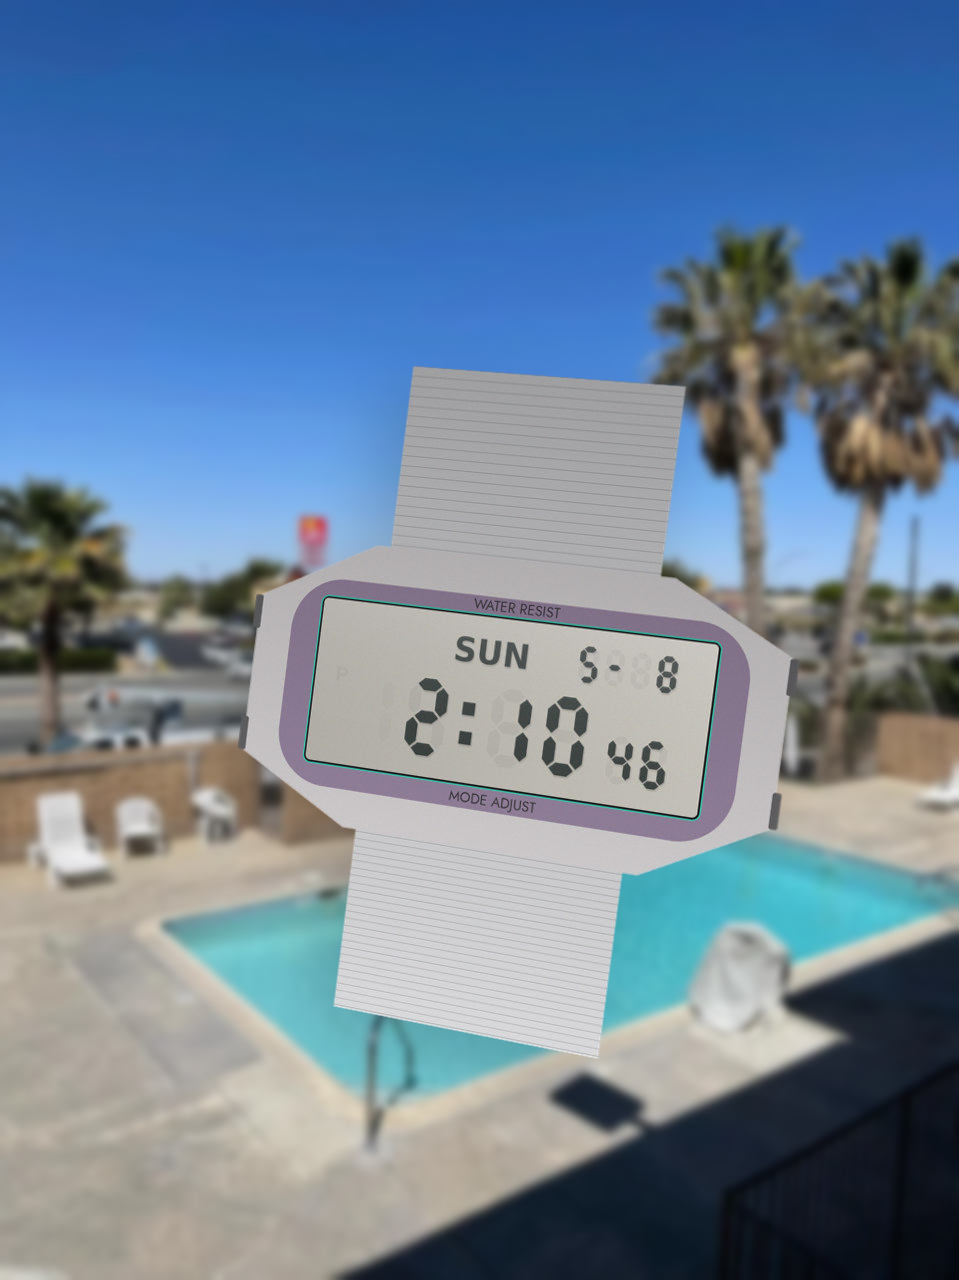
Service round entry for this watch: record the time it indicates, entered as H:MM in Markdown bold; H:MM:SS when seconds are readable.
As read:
**2:10:46**
